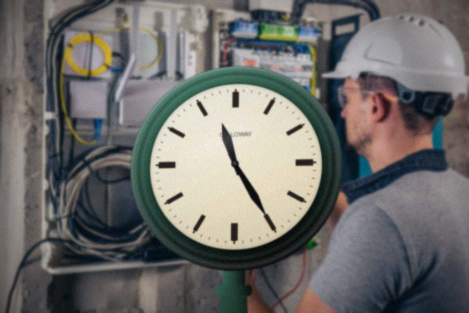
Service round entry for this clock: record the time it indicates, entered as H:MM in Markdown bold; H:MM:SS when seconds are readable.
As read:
**11:25**
